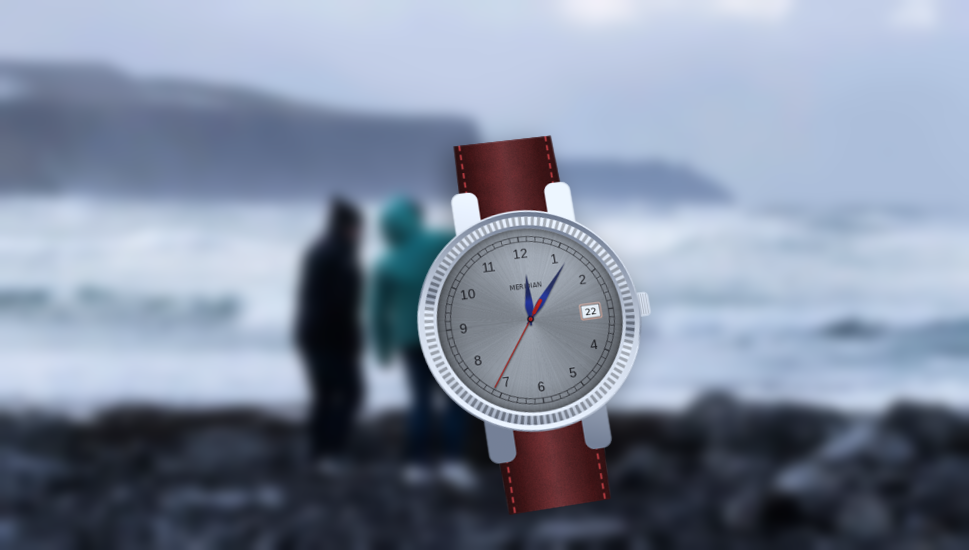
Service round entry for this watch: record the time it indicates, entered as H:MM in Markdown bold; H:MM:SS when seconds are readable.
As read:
**12:06:36**
